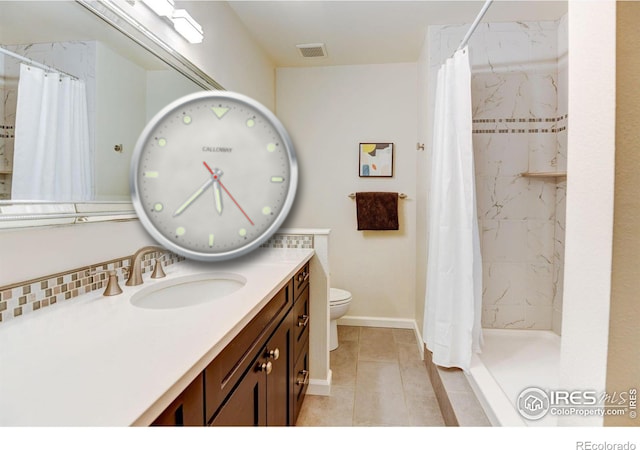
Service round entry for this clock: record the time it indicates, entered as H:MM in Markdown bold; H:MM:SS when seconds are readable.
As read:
**5:37:23**
